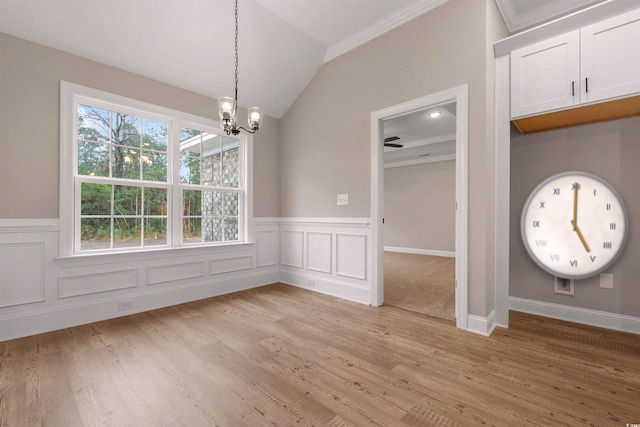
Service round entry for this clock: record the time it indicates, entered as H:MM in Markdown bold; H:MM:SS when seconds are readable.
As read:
**5:00**
